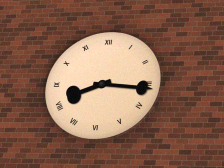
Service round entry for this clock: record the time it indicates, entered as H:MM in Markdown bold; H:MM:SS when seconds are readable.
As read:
**8:16**
